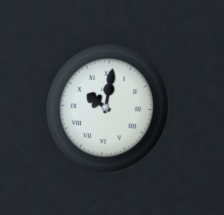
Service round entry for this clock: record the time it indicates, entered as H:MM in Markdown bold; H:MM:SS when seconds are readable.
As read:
**10:01**
